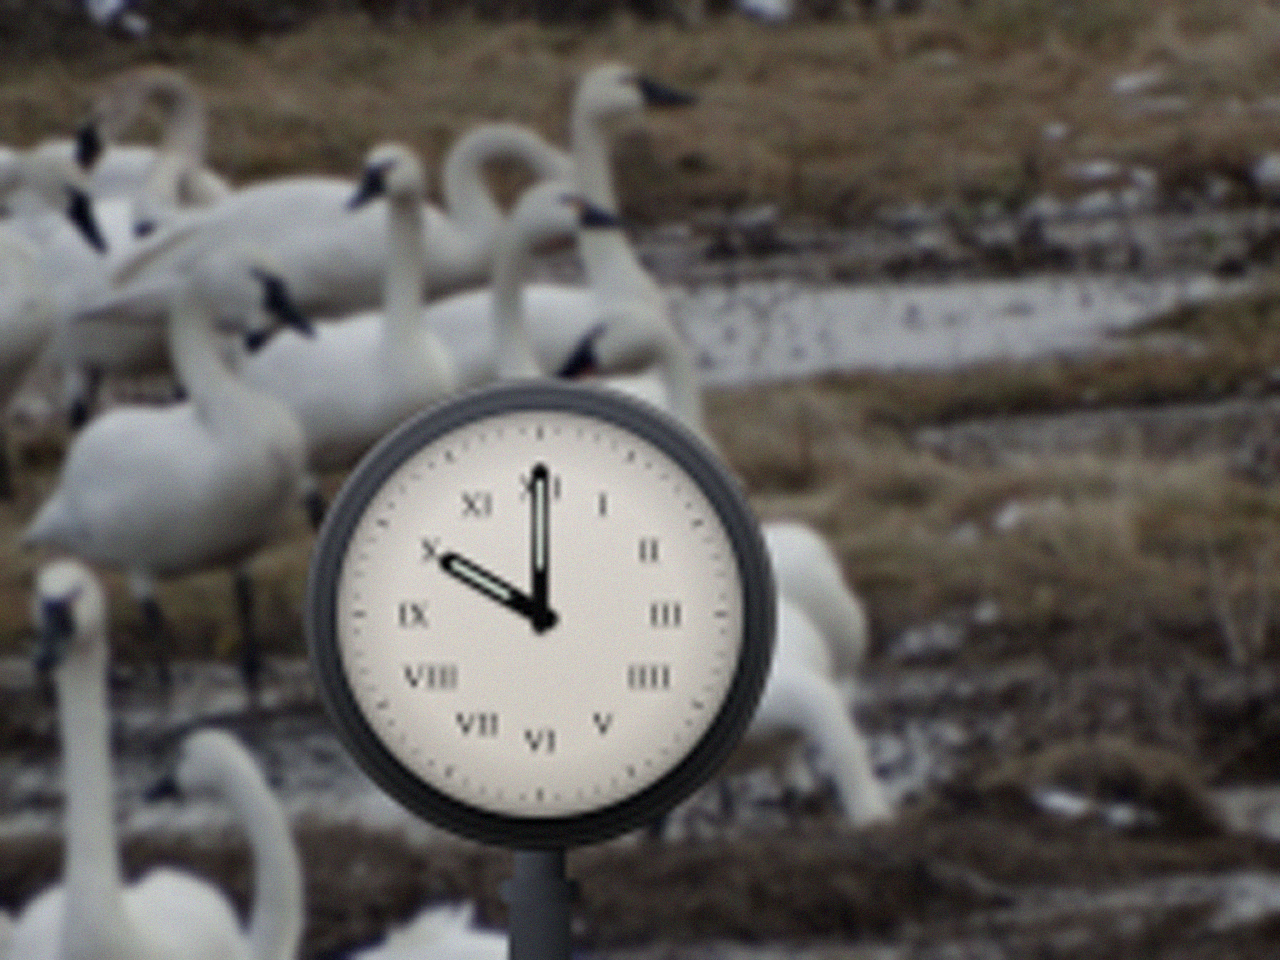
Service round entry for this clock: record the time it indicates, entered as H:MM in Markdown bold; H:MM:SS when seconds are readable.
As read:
**10:00**
